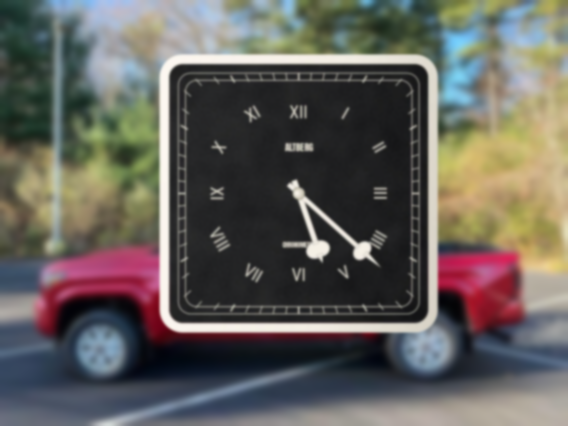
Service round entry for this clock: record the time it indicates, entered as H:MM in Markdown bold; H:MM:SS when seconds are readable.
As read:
**5:22**
